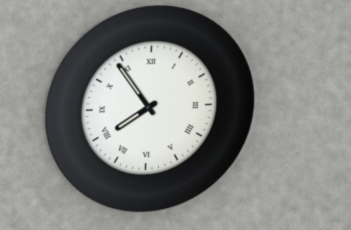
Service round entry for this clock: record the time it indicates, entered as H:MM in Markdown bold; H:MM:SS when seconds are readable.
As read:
**7:54**
